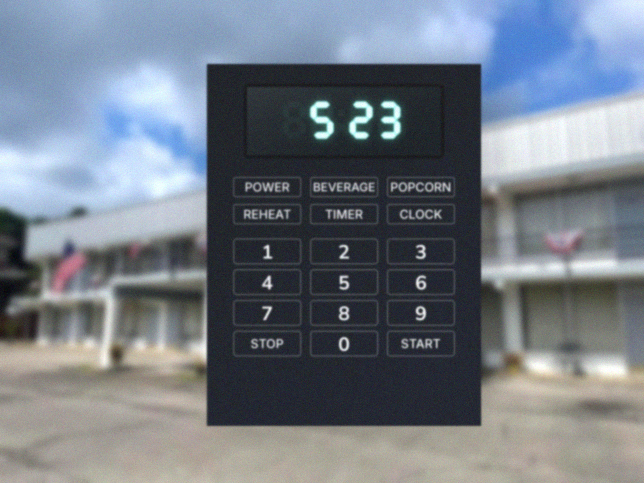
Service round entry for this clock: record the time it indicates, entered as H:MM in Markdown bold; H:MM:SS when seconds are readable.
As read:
**5:23**
